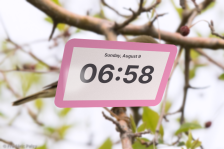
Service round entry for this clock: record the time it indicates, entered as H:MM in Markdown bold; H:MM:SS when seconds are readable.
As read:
**6:58**
